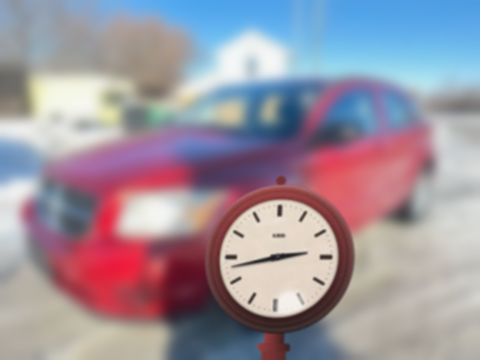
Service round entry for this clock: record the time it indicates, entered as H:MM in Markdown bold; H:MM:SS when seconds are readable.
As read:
**2:43**
